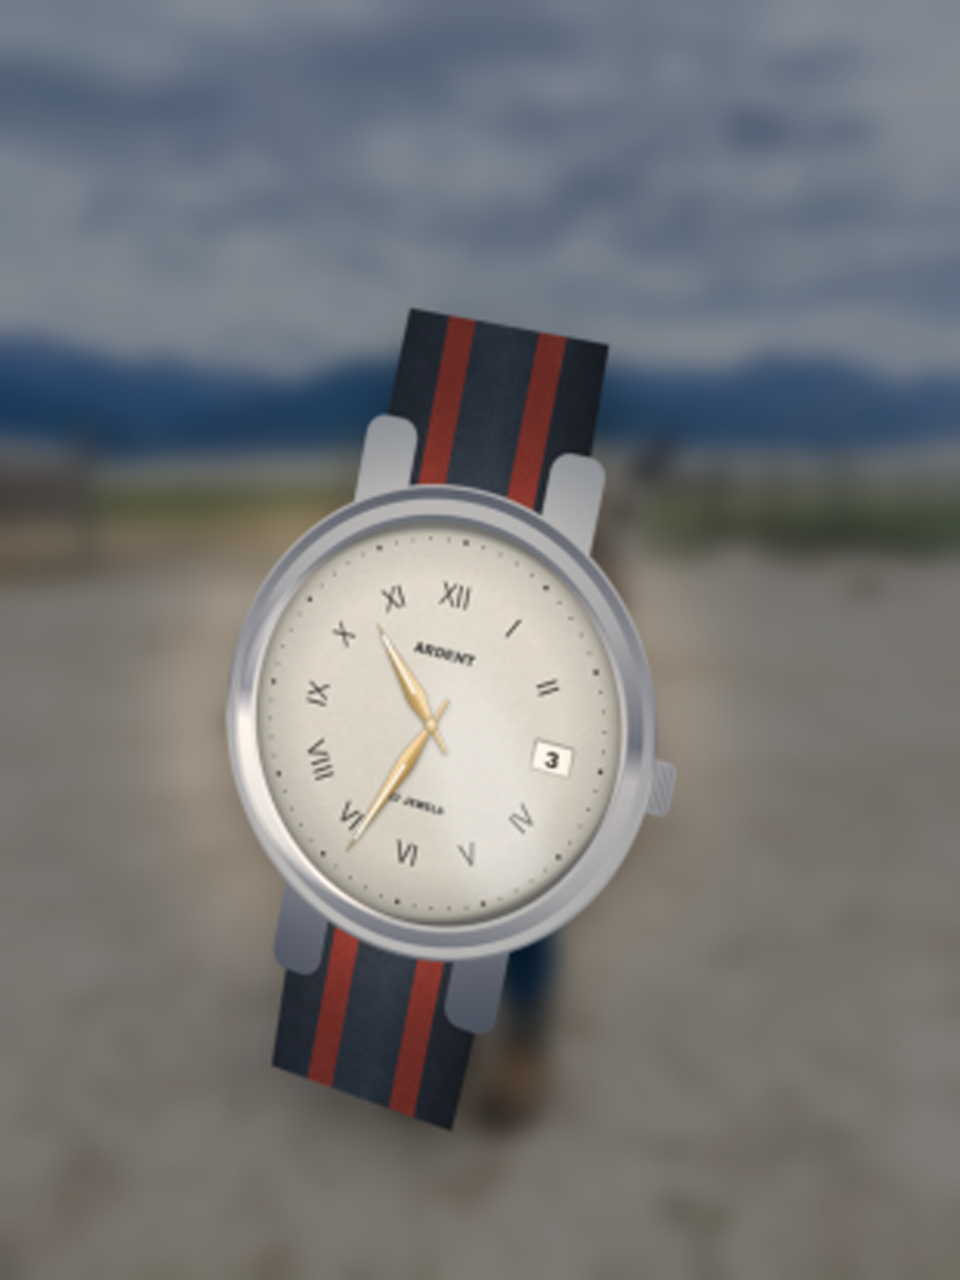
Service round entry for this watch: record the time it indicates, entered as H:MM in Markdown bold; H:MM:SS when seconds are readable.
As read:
**10:34**
